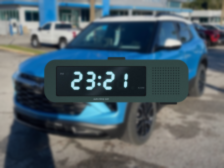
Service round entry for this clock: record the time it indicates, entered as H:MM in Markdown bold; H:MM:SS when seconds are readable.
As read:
**23:21**
